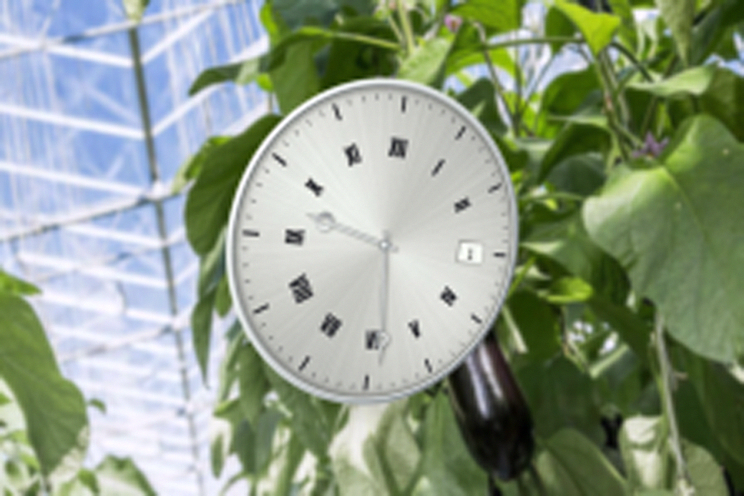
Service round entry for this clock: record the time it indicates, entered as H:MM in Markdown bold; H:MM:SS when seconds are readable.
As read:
**9:29**
